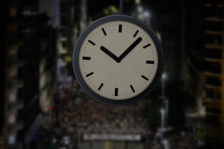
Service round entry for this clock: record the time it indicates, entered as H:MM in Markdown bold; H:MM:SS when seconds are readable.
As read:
**10:07**
